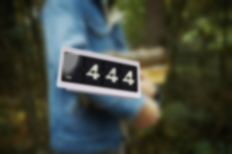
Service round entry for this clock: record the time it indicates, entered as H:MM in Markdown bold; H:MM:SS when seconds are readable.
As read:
**4:44**
